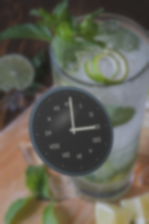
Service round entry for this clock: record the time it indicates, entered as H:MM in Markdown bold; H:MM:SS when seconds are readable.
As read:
**3:01**
